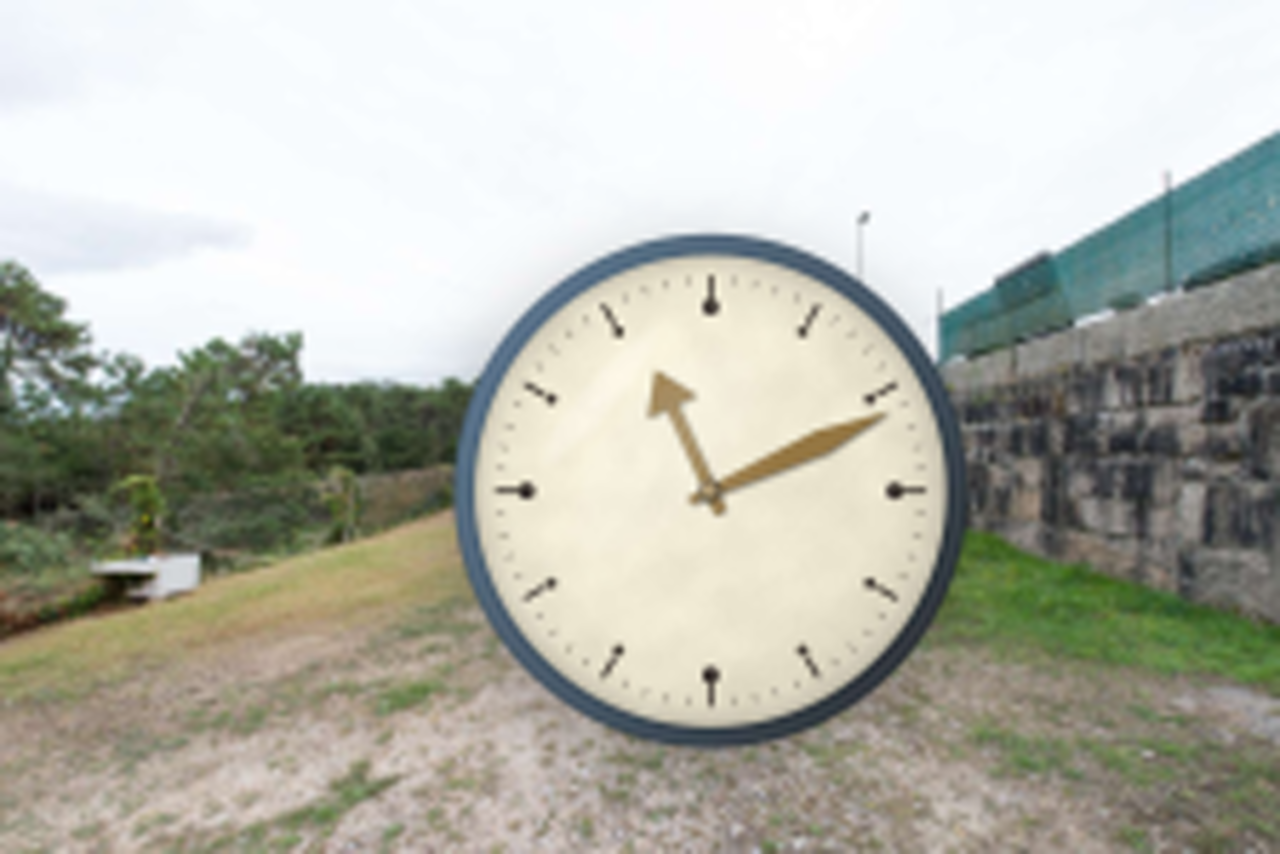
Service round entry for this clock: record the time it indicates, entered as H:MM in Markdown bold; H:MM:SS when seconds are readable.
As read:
**11:11**
